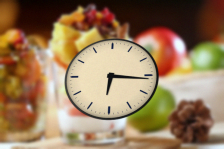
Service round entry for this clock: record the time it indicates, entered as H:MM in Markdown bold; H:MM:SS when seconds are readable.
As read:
**6:16**
